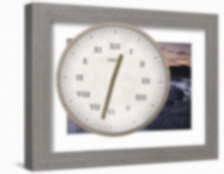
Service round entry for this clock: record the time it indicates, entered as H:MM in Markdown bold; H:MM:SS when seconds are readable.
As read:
**12:32**
